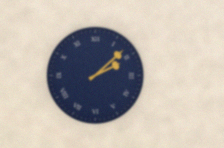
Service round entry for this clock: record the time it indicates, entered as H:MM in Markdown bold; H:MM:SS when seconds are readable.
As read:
**2:08**
